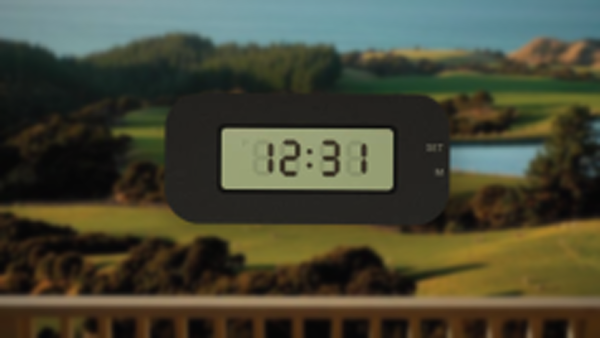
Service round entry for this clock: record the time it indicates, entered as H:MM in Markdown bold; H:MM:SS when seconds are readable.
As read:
**12:31**
